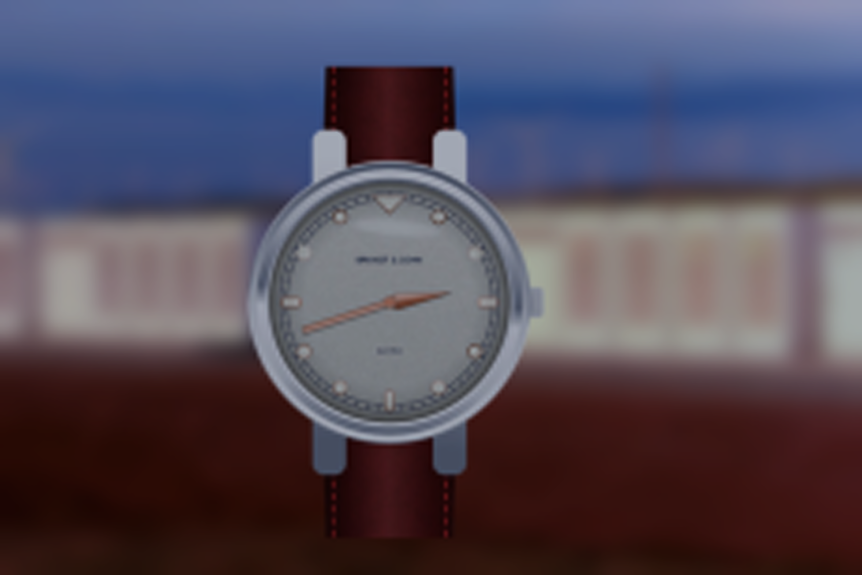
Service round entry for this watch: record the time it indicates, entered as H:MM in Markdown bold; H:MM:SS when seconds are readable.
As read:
**2:42**
